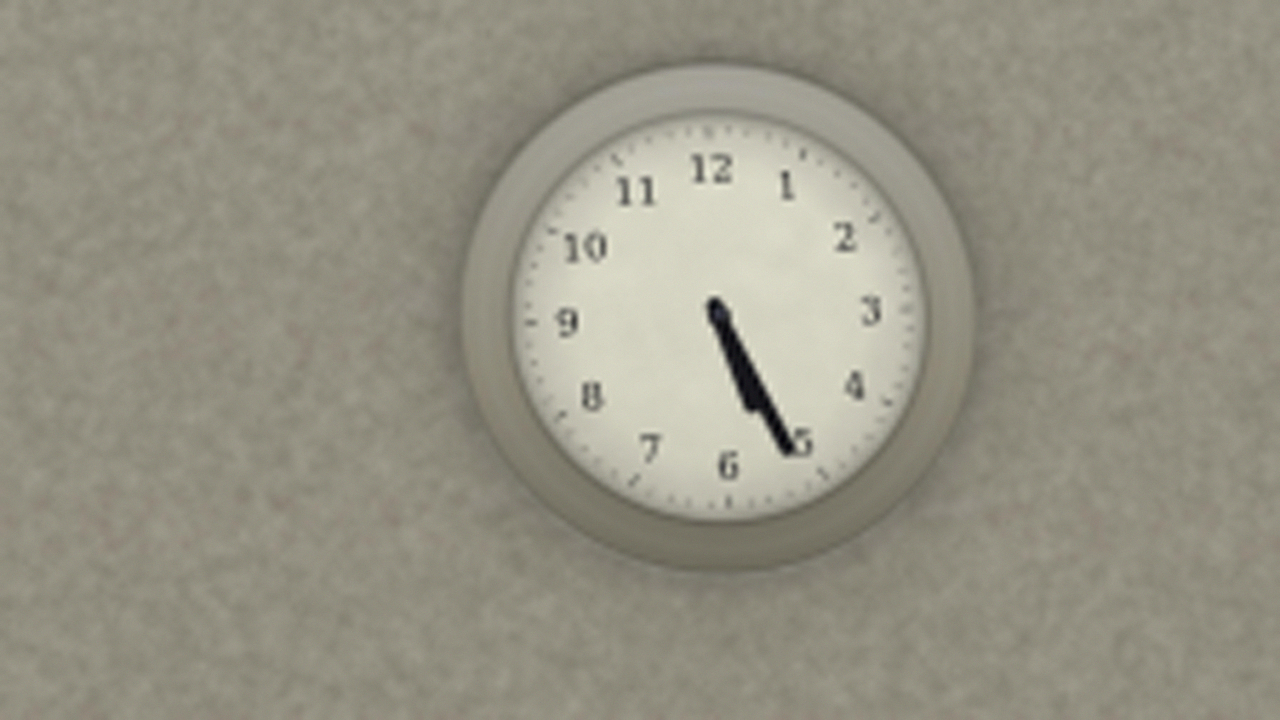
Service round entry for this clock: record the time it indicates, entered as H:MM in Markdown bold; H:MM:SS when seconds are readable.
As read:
**5:26**
